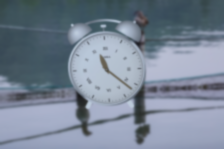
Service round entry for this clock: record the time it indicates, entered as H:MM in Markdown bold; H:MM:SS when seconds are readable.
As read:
**11:22**
